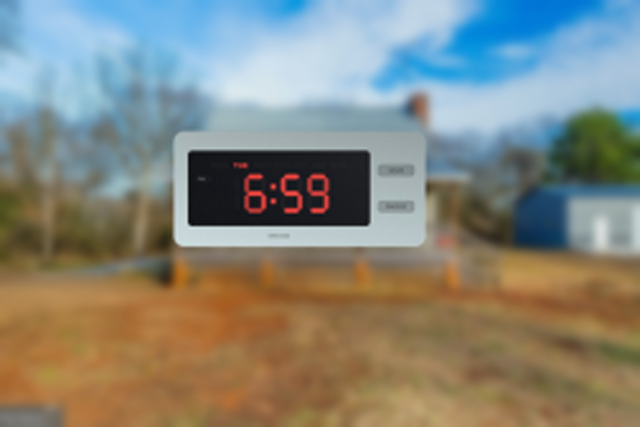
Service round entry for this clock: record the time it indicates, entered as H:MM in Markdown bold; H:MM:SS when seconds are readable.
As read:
**6:59**
